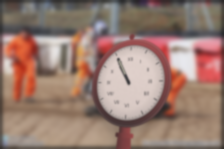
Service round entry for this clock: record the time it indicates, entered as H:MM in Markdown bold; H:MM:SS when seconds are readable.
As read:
**10:55**
